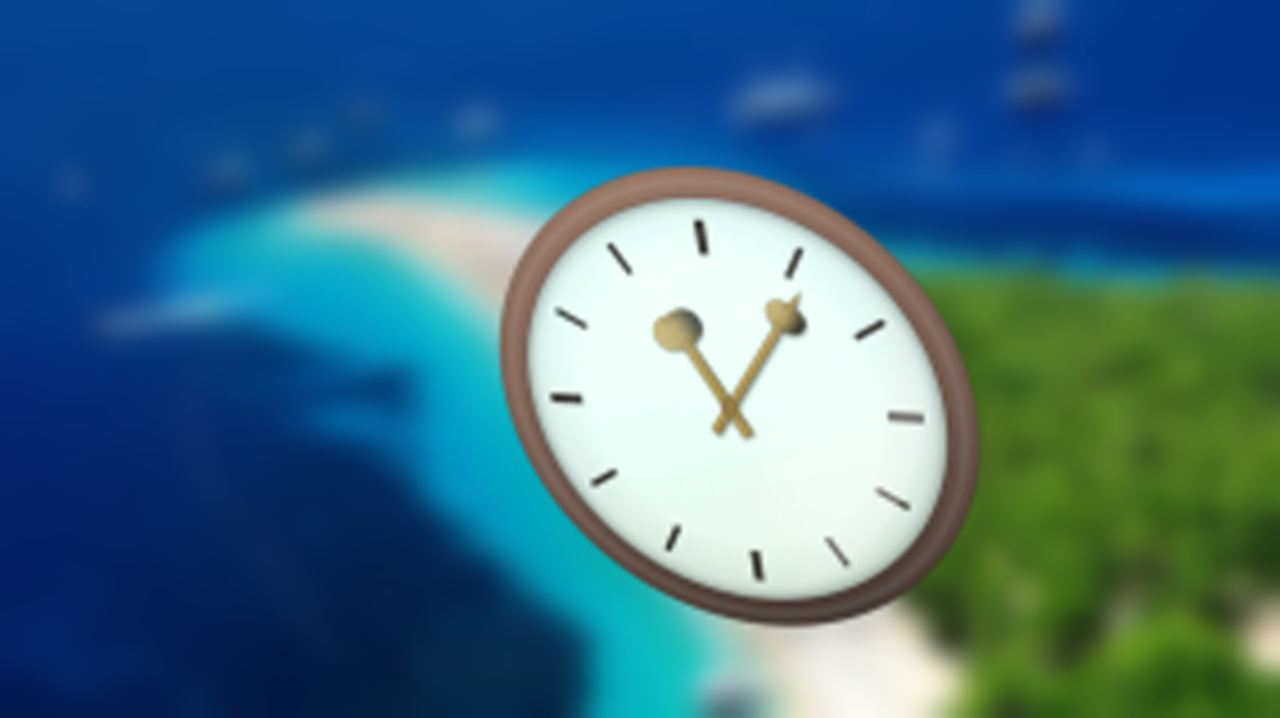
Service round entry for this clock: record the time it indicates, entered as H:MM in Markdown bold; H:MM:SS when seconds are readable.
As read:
**11:06**
